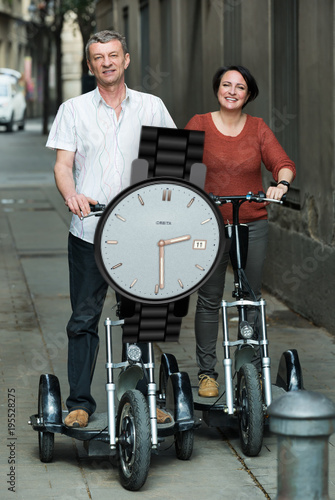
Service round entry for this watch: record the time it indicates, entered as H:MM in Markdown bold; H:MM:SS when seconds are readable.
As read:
**2:29**
